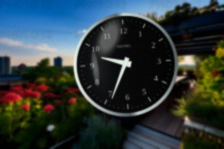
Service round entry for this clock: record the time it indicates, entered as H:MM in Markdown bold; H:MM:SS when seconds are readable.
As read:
**9:34**
